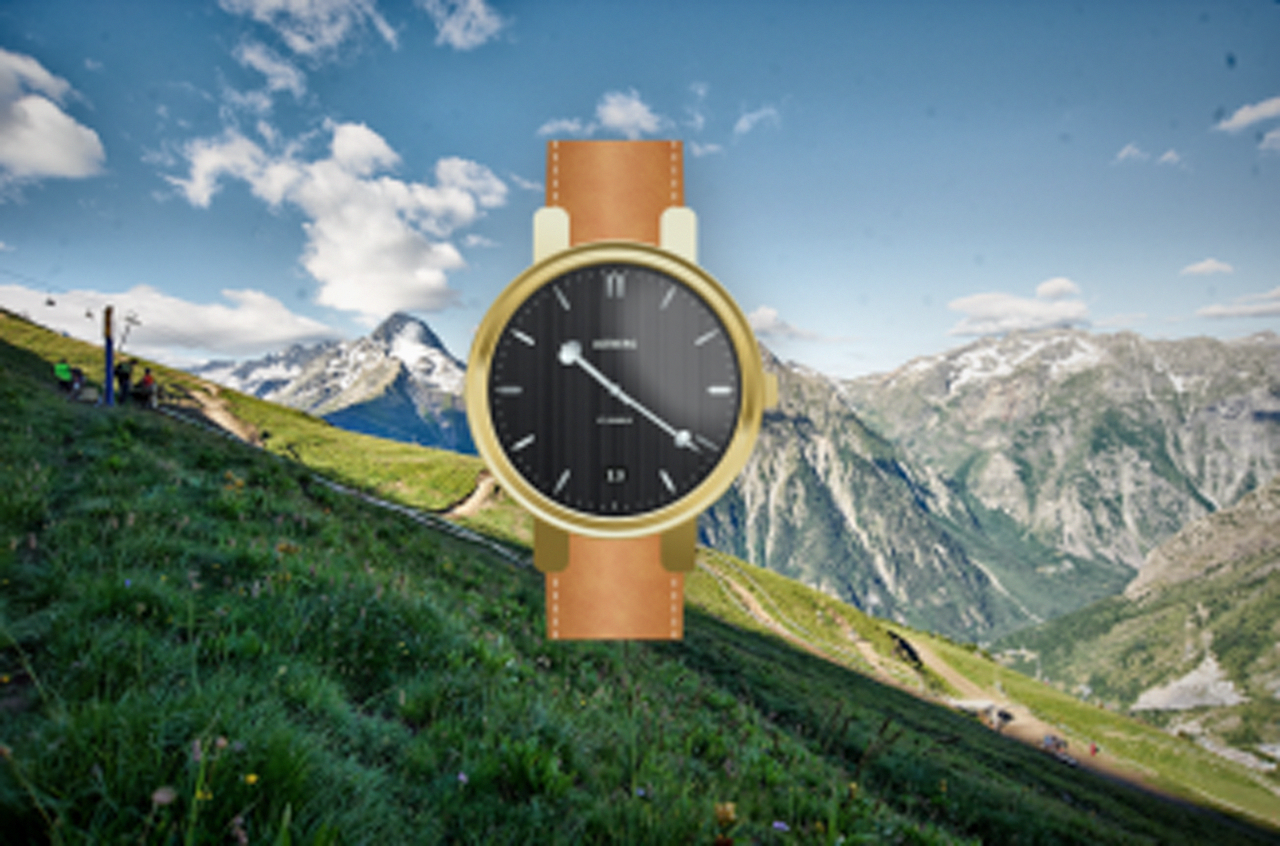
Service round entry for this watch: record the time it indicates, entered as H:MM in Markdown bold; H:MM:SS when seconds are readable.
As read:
**10:21**
